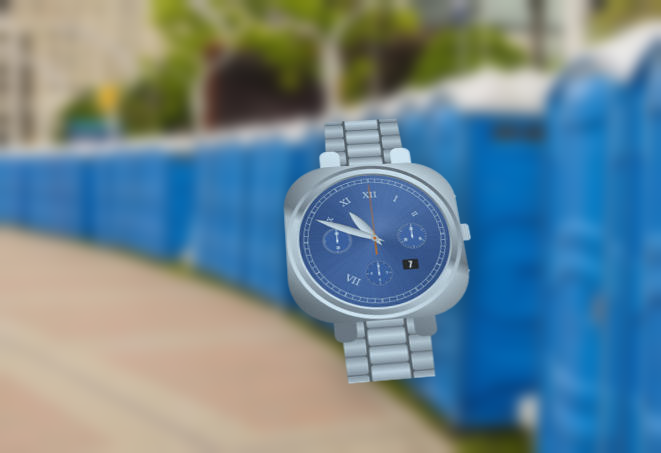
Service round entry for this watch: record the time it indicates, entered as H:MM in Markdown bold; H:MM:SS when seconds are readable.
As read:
**10:49**
